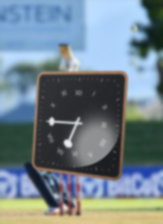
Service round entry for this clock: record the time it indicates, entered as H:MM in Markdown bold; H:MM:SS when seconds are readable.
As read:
**6:45**
